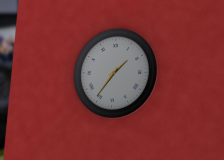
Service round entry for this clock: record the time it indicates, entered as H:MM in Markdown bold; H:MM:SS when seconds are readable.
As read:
**1:36**
